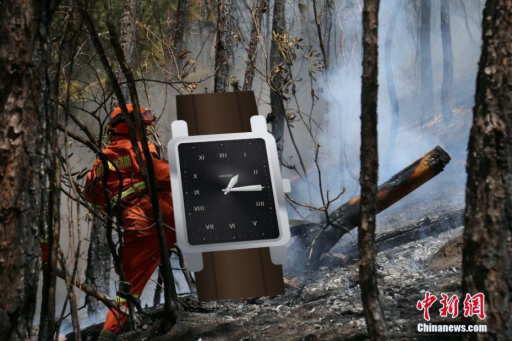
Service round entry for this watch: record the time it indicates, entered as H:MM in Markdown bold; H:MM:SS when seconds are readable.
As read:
**1:15**
